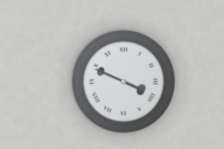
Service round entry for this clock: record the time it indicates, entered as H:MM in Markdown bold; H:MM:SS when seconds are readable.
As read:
**3:49**
